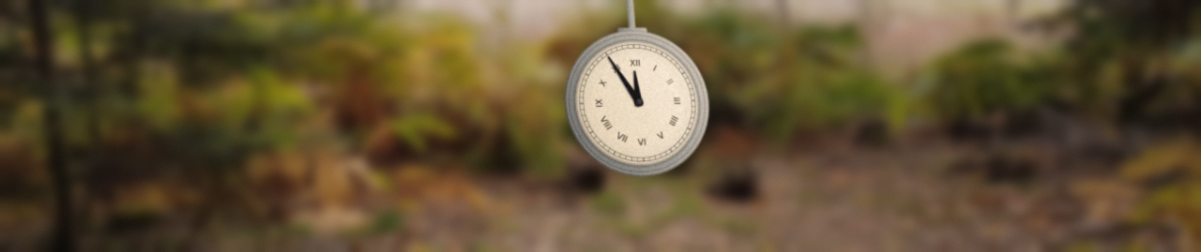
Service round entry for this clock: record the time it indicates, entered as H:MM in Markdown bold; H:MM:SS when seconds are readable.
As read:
**11:55**
